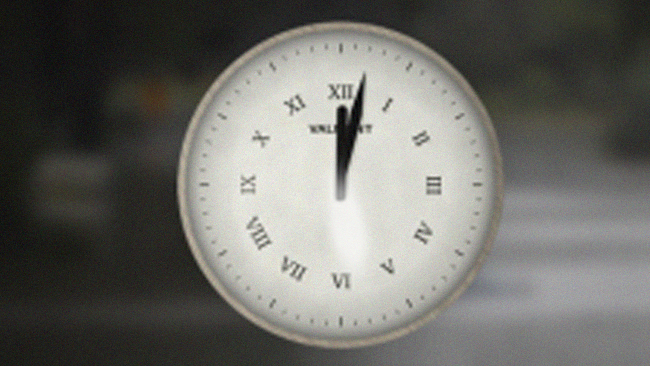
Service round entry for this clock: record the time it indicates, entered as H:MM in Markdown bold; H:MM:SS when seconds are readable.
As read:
**12:02**
